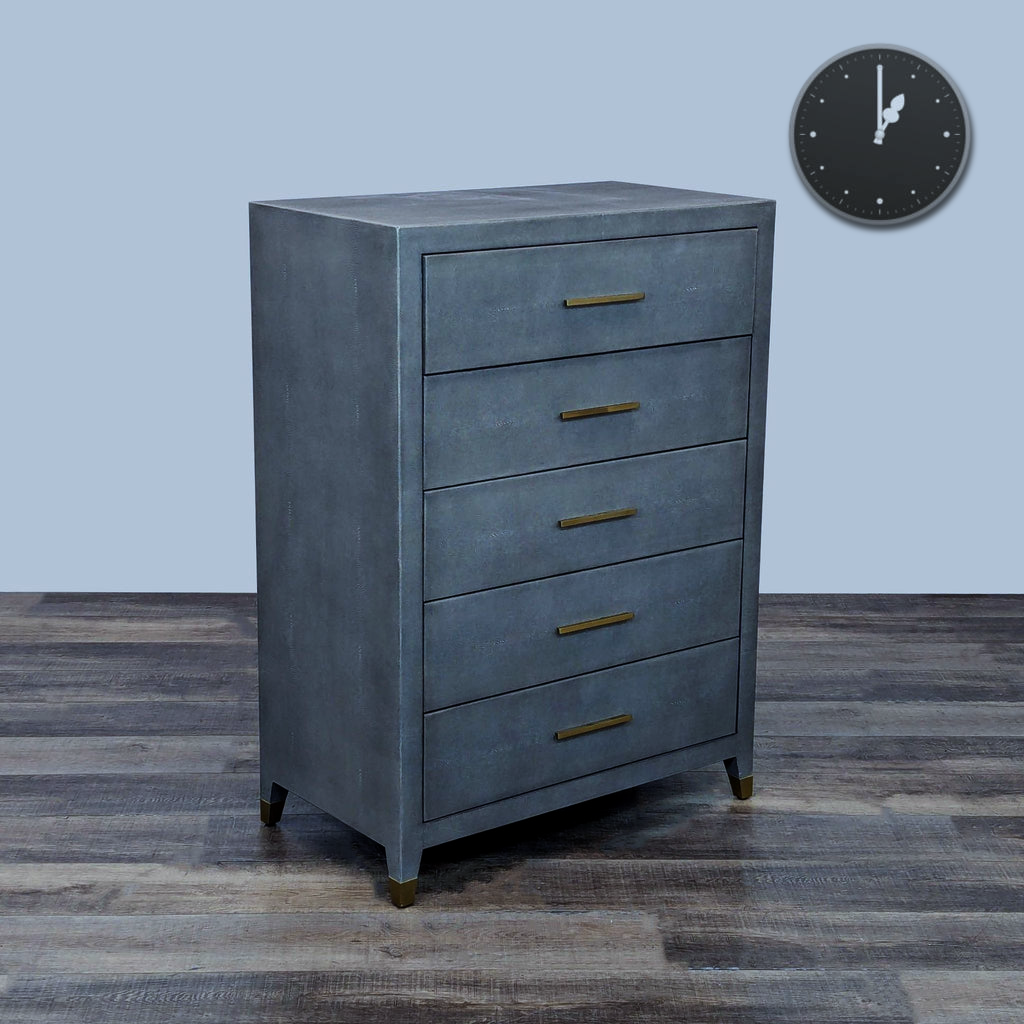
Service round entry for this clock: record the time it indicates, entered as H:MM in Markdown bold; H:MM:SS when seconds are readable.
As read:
**1:00**
